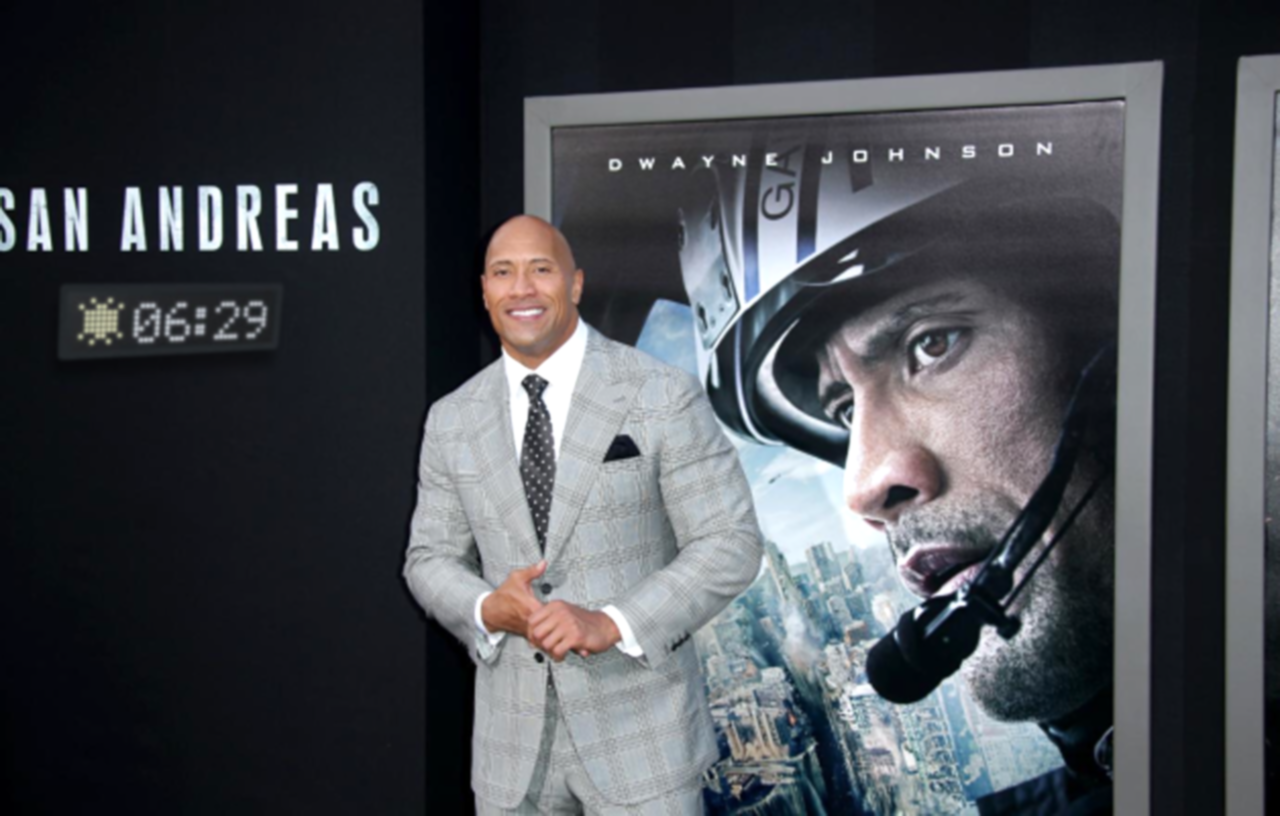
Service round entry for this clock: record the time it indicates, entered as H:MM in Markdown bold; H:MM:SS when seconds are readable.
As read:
**6:29**
